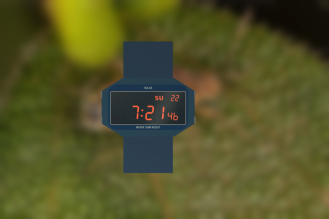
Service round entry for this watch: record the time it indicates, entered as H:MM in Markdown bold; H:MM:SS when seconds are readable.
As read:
**7:21:46**
